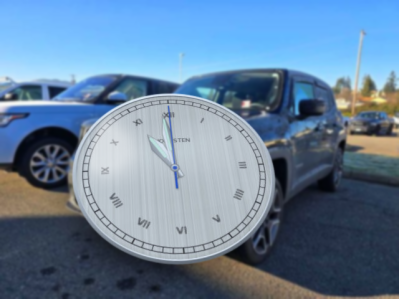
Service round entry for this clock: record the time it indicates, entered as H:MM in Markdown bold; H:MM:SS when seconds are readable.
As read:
**10:59:00**
